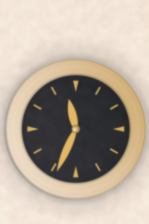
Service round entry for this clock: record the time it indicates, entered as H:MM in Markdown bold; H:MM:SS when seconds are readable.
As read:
**11:34**
